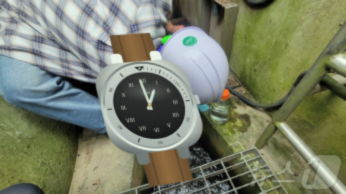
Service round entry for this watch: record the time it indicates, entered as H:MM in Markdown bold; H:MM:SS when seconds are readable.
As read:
**12:59**
